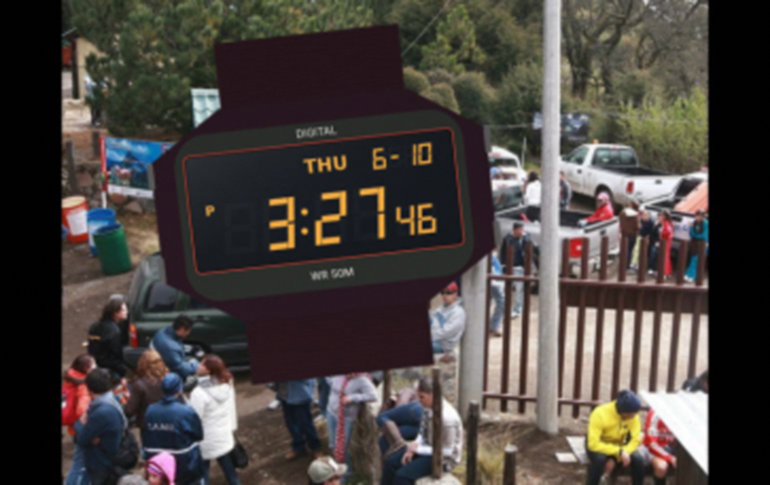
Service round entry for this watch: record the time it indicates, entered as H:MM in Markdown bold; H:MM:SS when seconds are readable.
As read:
**3:27:46**
